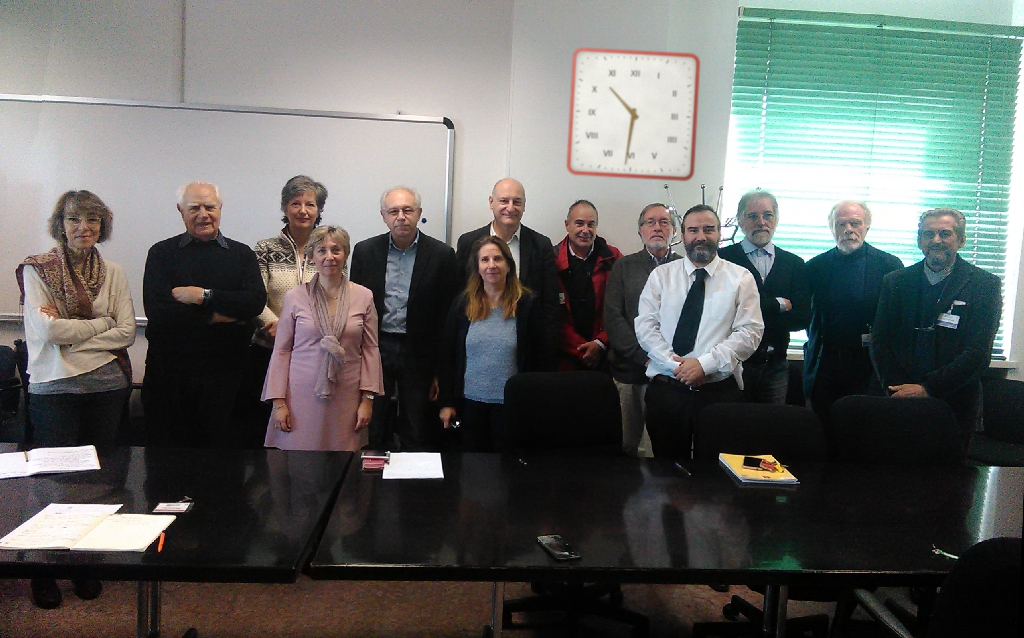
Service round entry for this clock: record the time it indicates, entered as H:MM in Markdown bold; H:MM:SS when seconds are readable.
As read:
**10:31**
